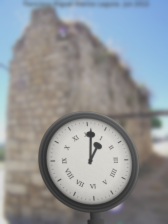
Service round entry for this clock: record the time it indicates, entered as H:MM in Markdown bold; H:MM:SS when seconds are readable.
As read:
**1:01**
